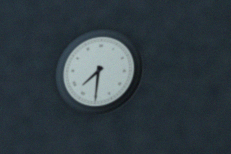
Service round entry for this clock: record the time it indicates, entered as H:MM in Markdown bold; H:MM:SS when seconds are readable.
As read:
**7:30**
